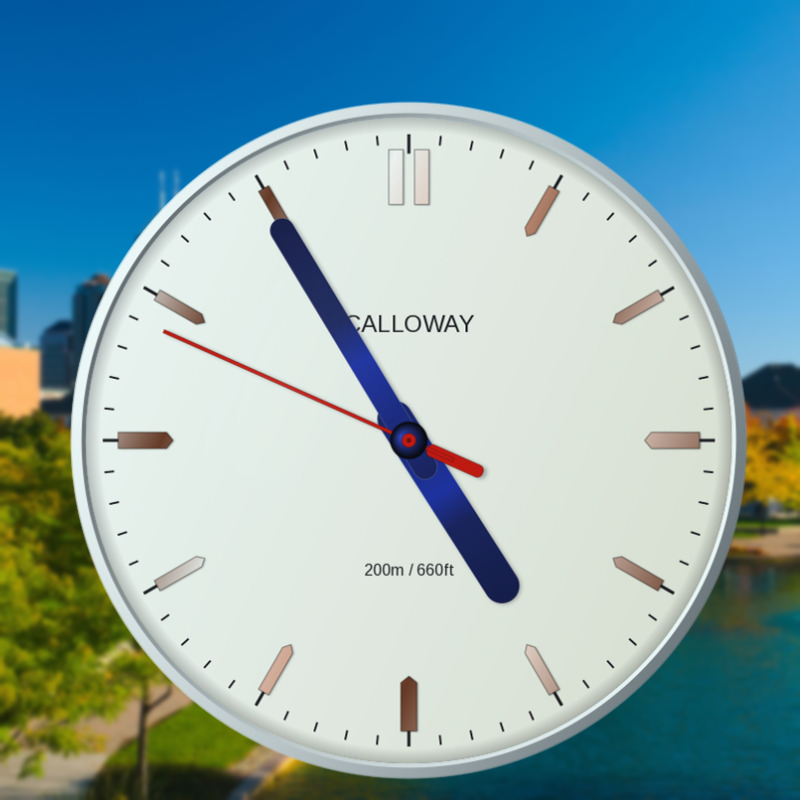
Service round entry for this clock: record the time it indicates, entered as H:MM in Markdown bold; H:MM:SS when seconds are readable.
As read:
**4:54:49**
